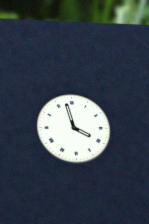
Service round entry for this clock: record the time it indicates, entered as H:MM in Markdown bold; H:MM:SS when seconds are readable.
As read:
**3:58**
